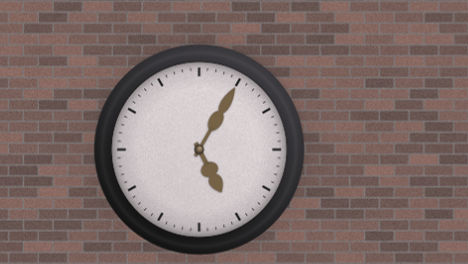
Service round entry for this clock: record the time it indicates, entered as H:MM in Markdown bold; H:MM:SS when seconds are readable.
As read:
**5:05**
